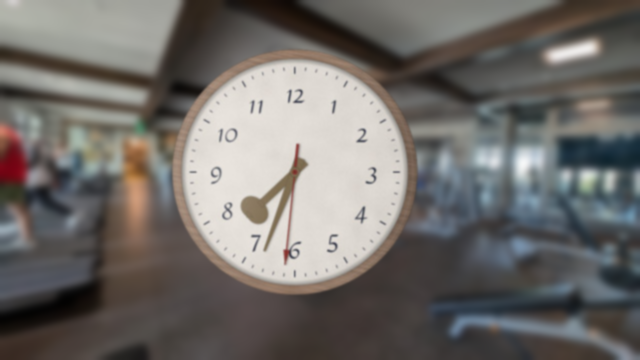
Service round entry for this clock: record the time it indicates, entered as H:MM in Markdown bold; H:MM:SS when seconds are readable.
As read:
**7:33:31**
